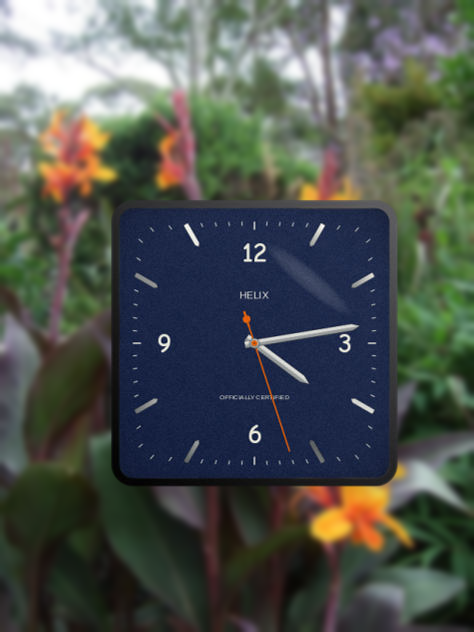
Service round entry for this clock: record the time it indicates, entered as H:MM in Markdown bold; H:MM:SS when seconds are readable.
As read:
**4:13:27**
